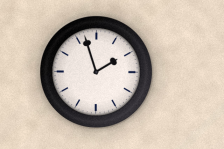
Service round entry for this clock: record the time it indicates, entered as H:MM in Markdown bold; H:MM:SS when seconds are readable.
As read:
**1:57**
